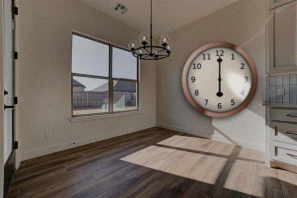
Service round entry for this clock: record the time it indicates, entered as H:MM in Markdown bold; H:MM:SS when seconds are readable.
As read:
**6:00**
